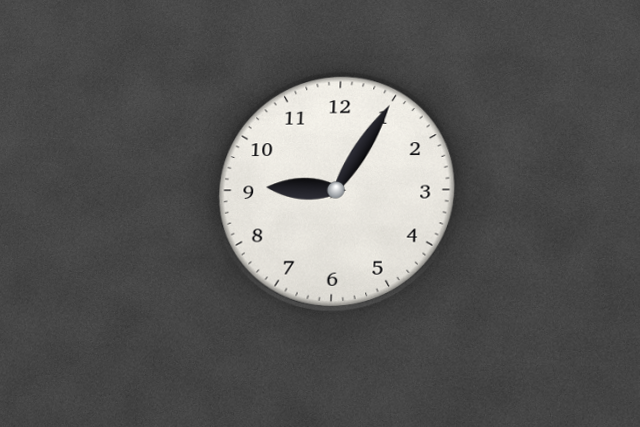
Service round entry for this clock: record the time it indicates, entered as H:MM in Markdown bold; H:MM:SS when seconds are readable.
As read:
**9:05**
